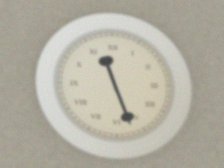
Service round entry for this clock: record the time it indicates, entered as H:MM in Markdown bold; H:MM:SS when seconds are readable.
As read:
**11:27**
